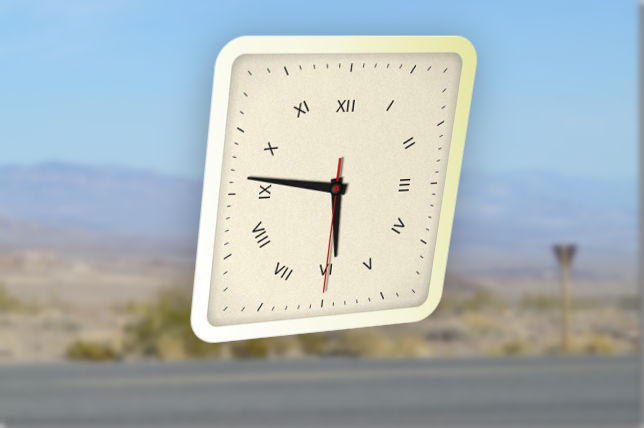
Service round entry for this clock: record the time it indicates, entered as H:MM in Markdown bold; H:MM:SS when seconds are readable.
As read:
**5:46:30**
